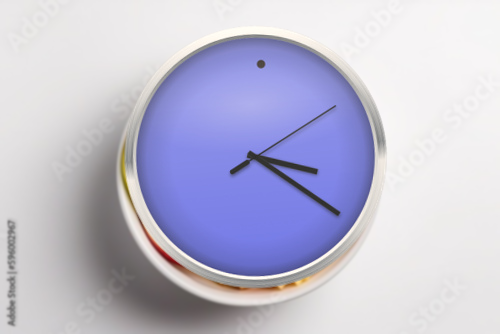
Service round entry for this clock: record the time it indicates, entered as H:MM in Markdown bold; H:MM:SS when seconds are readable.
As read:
**3:20:09**
